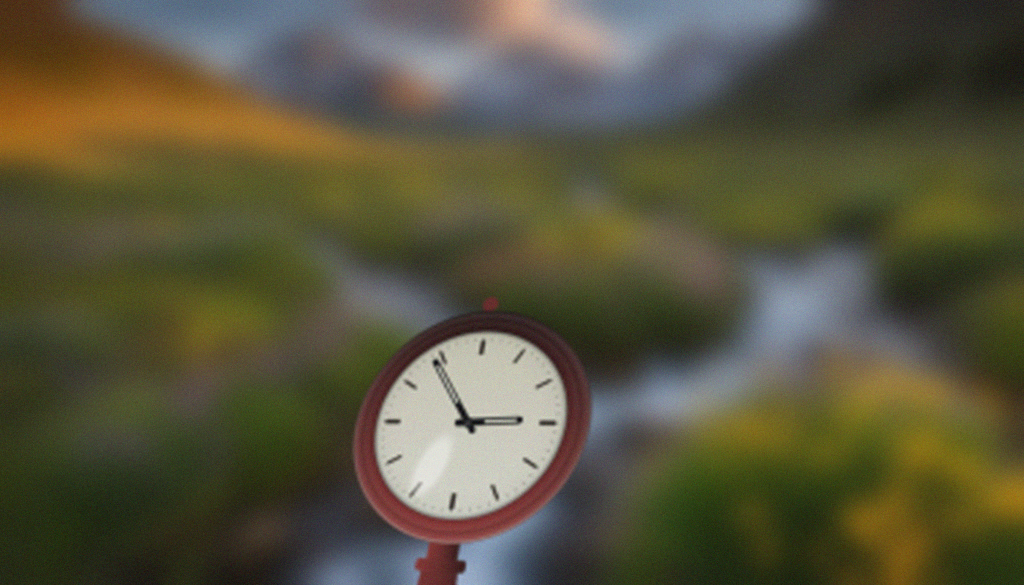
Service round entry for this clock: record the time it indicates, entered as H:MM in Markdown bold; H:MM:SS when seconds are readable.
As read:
**2:54**
